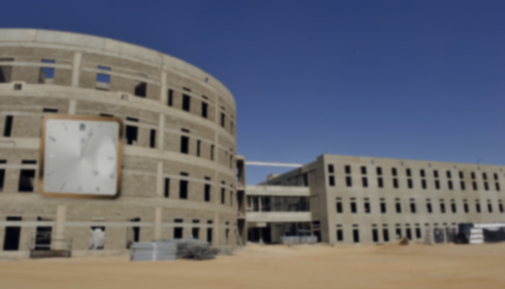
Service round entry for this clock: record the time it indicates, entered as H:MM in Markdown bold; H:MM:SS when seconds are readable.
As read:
**12:03**
